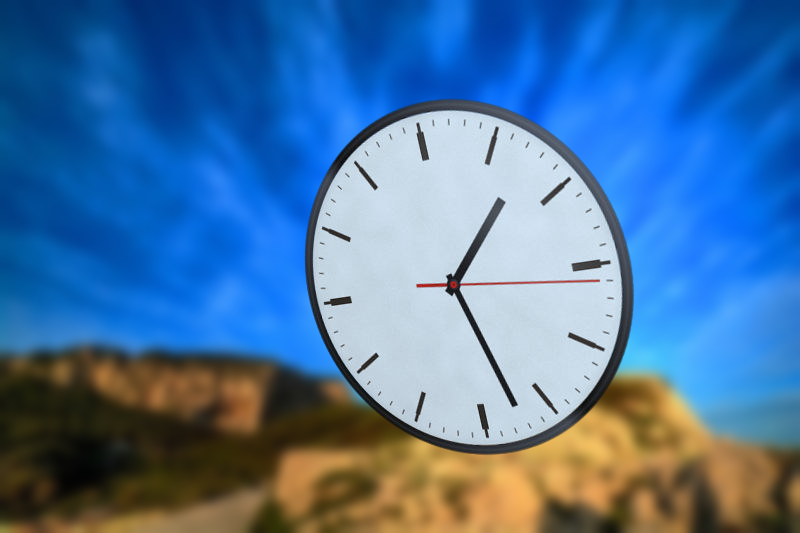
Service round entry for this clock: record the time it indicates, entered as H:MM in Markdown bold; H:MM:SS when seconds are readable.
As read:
**1:27:16**
